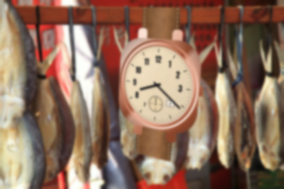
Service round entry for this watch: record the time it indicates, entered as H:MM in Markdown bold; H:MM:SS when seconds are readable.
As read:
**8:21**
